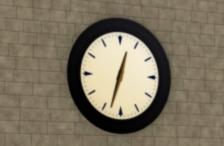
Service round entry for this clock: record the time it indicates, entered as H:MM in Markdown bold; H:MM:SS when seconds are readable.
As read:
**12:33**
